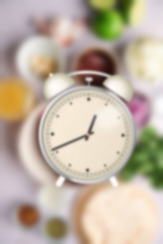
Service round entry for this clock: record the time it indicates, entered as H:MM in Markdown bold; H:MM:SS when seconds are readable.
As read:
**12:41**
